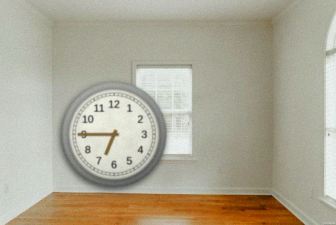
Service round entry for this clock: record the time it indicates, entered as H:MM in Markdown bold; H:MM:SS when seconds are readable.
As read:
**6:45**
